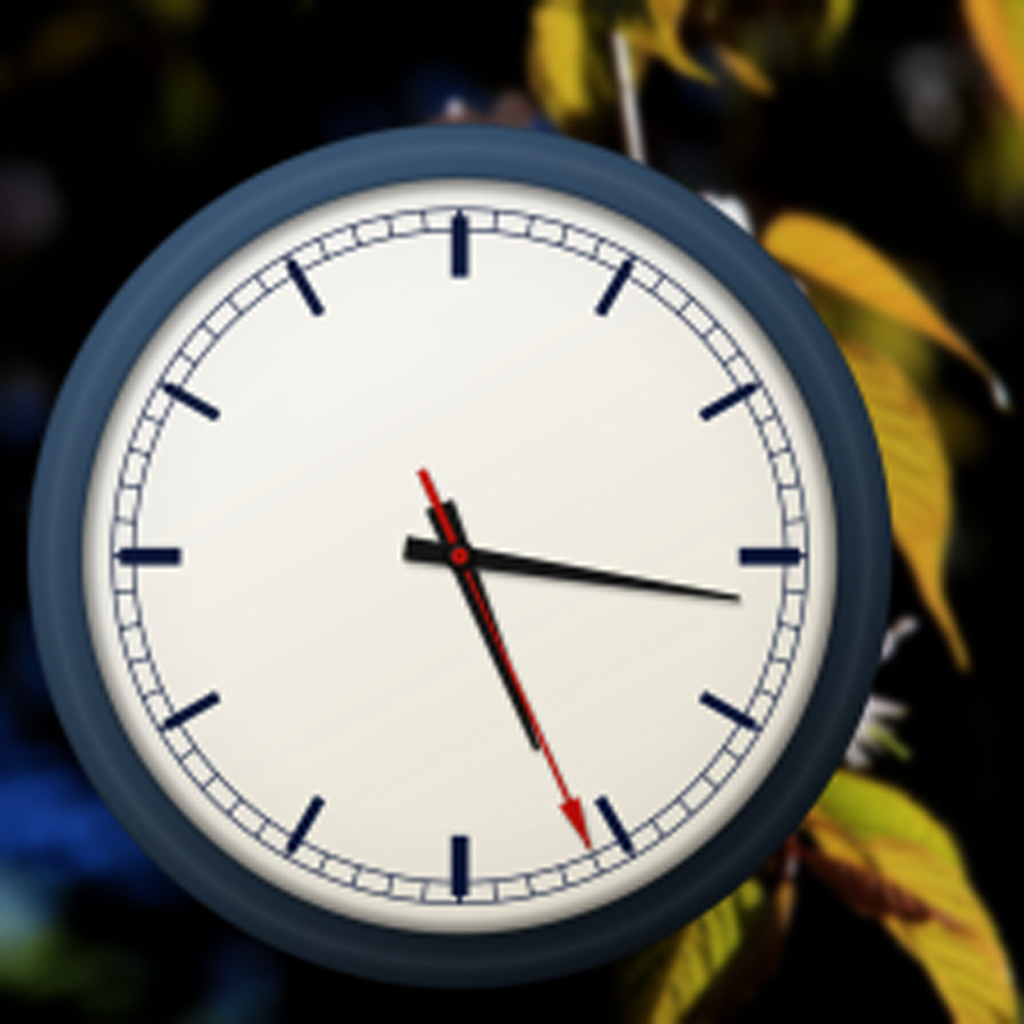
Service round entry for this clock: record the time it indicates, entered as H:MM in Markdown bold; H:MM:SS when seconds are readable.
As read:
**5:16:26**
